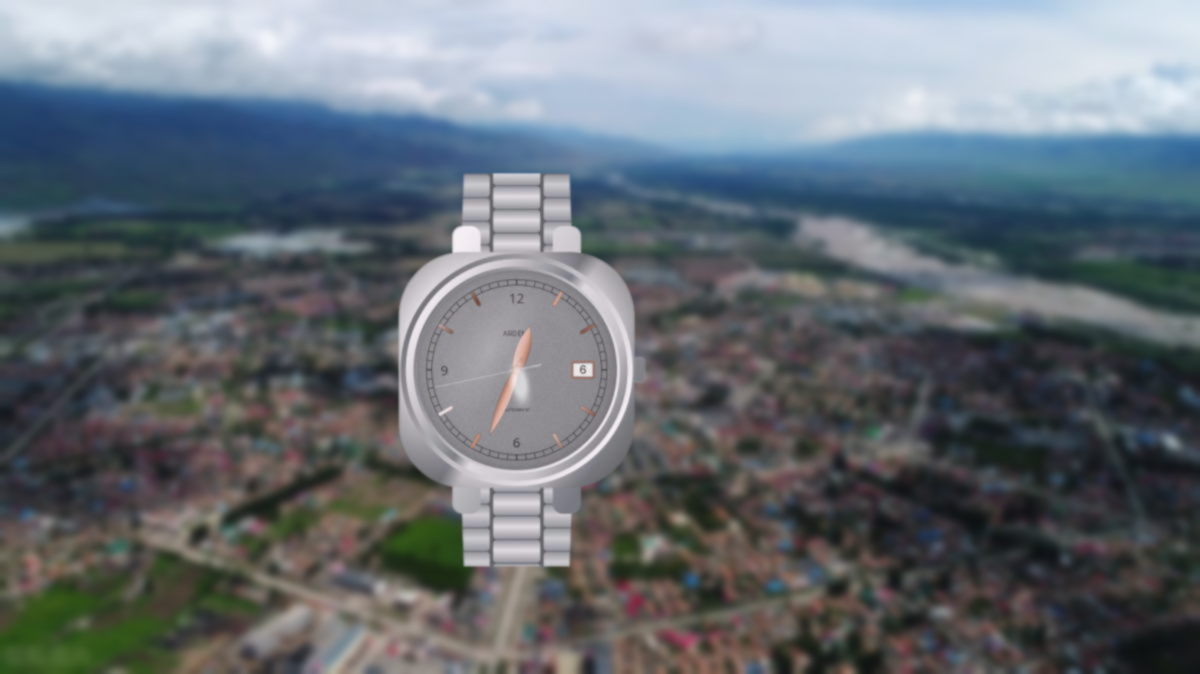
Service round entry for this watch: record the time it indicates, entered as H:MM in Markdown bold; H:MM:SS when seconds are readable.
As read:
**12:33:43**
